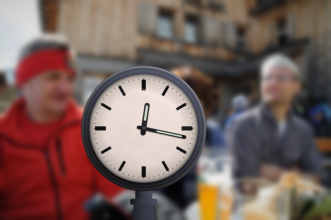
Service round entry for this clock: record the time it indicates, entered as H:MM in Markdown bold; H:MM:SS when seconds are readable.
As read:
**12:17**
